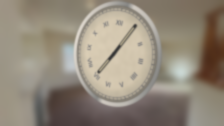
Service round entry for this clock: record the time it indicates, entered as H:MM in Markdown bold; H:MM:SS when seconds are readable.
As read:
**7:05**
